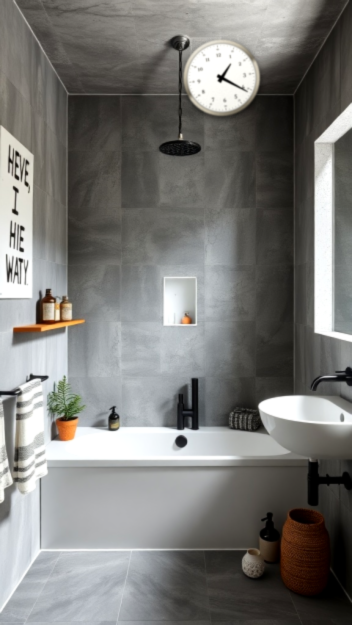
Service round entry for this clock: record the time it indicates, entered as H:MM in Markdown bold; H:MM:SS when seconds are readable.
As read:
**1:21**
